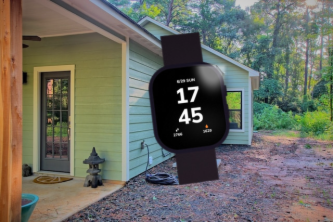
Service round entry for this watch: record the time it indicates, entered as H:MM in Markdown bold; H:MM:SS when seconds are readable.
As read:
**17:45**
